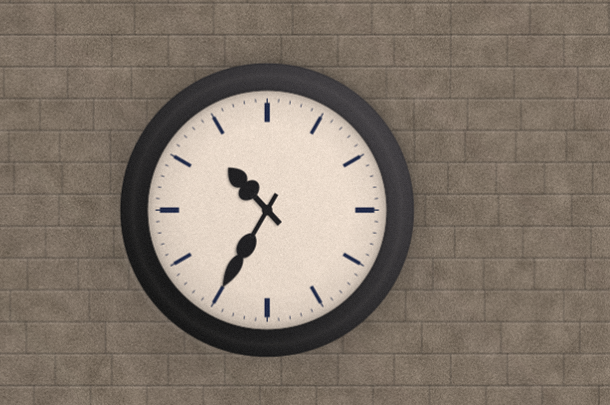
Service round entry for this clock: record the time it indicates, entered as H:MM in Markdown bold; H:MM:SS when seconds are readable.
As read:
**10:35**
